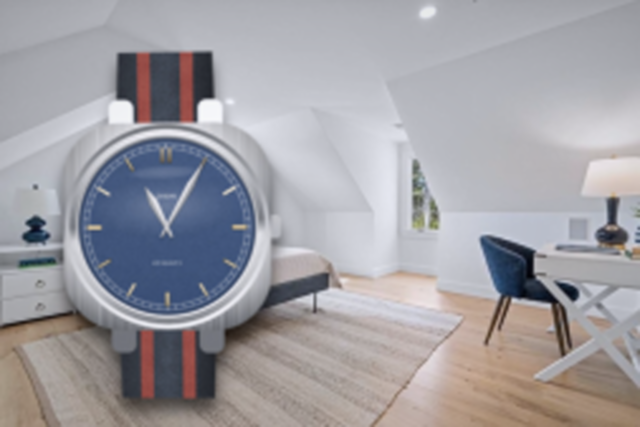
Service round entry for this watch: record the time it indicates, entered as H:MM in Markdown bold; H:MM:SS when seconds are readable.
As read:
**11:05**
